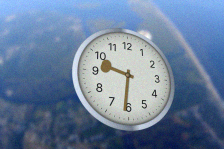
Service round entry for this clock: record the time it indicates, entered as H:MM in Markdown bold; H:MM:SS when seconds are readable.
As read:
**9:31**
